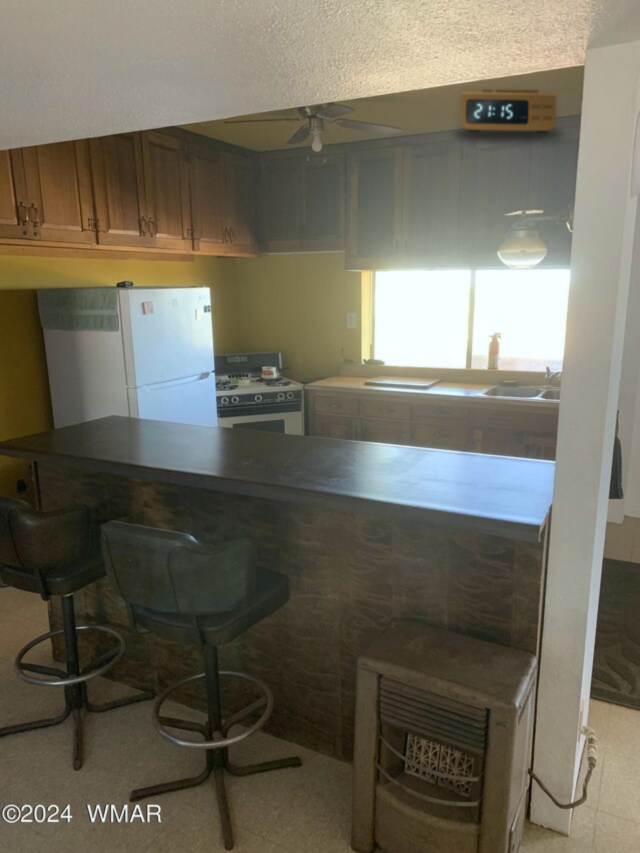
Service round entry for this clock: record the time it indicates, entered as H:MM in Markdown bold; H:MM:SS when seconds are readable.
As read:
**21:15**
